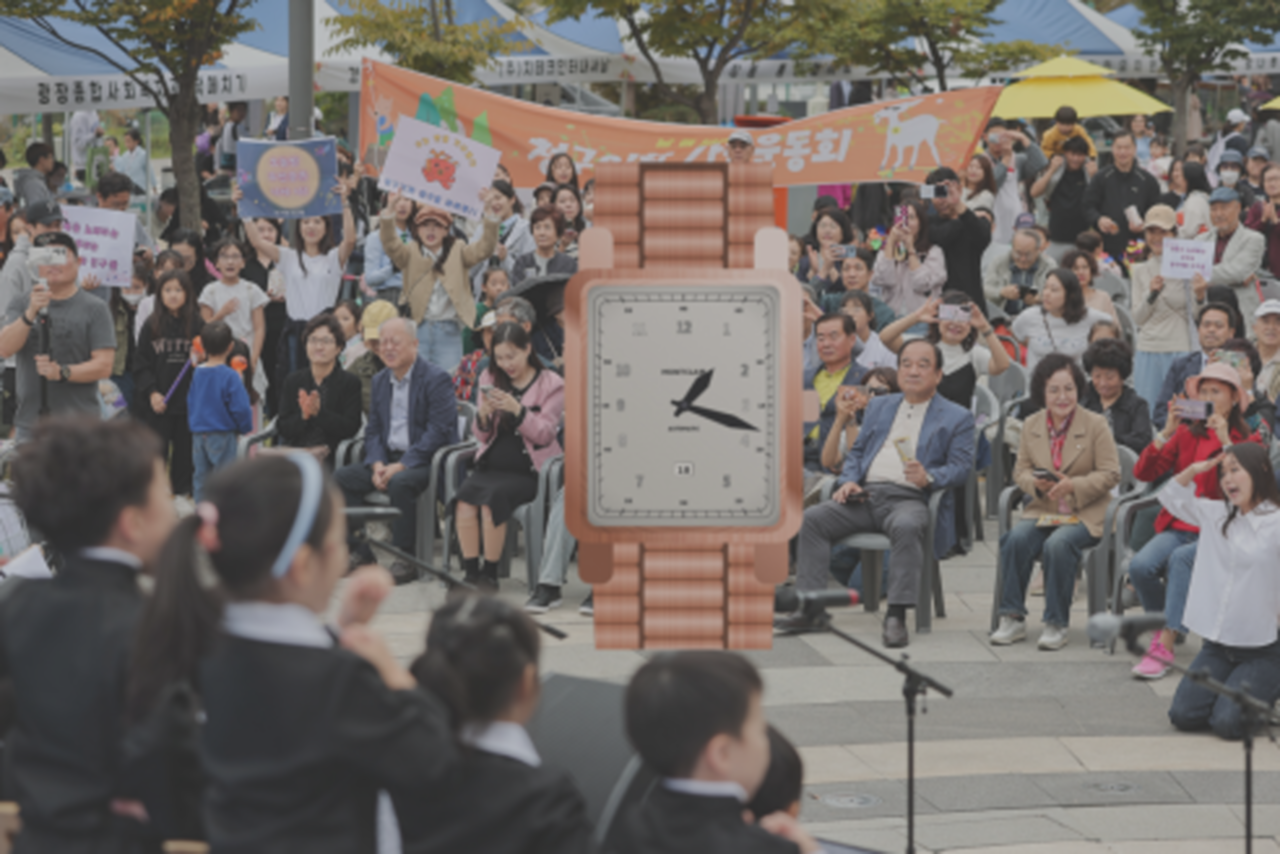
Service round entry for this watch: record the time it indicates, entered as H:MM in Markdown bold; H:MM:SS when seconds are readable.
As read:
**1:18**
